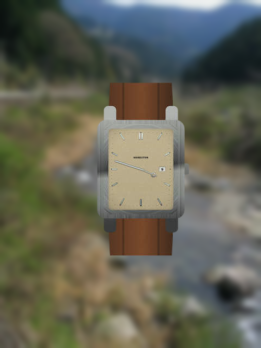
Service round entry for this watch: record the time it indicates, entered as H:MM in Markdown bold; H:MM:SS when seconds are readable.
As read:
**3:48**
